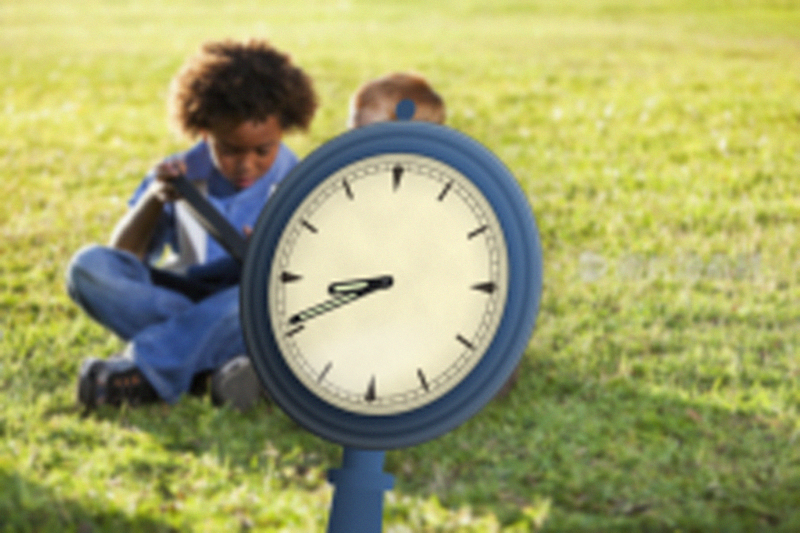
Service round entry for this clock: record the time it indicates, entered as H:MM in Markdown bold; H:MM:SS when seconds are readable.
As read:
**8:41**
